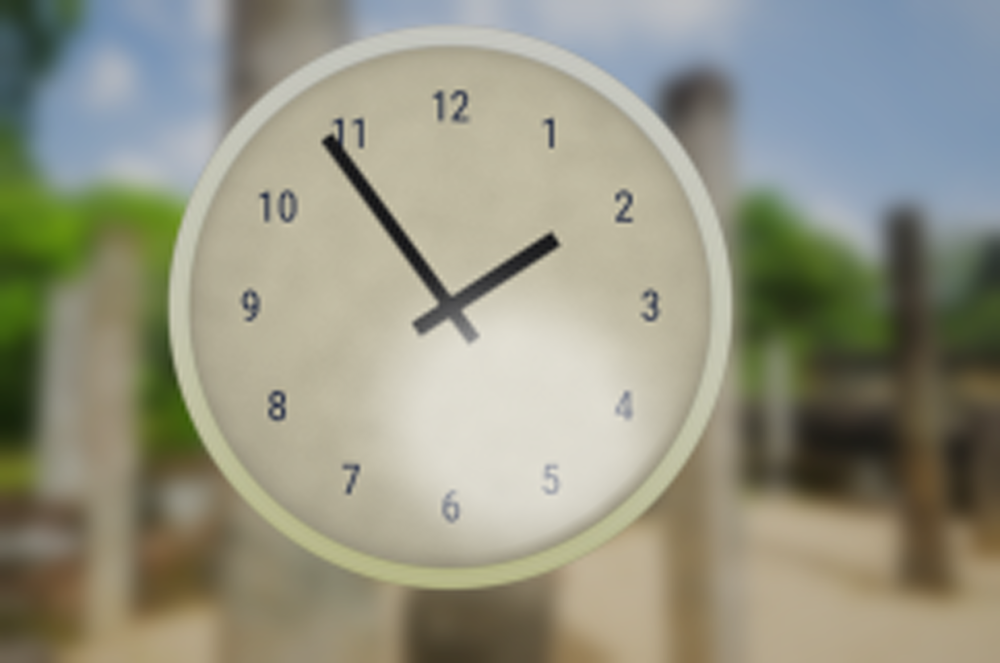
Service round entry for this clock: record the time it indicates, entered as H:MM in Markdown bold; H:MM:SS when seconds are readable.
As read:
**1:54**
